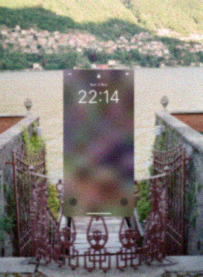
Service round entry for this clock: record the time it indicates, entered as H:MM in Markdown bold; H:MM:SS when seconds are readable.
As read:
**22:14**
